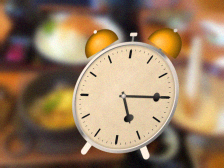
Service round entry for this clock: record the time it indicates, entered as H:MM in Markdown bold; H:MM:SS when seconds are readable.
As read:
**5:15**
